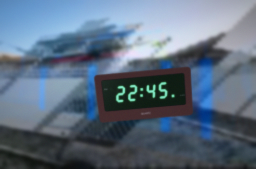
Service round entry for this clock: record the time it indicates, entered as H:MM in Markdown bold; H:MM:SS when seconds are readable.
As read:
**22:45**
